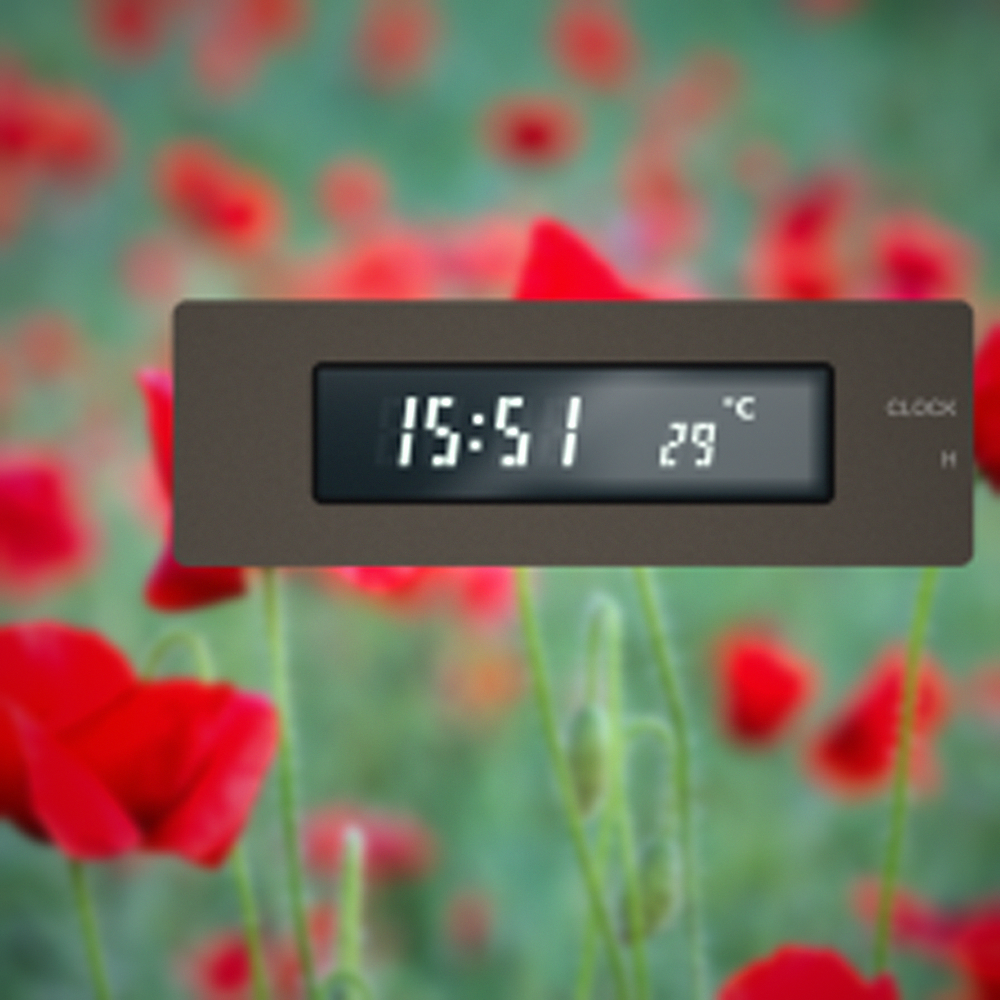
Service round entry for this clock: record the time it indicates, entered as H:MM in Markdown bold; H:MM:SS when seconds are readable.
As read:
**15:51**
